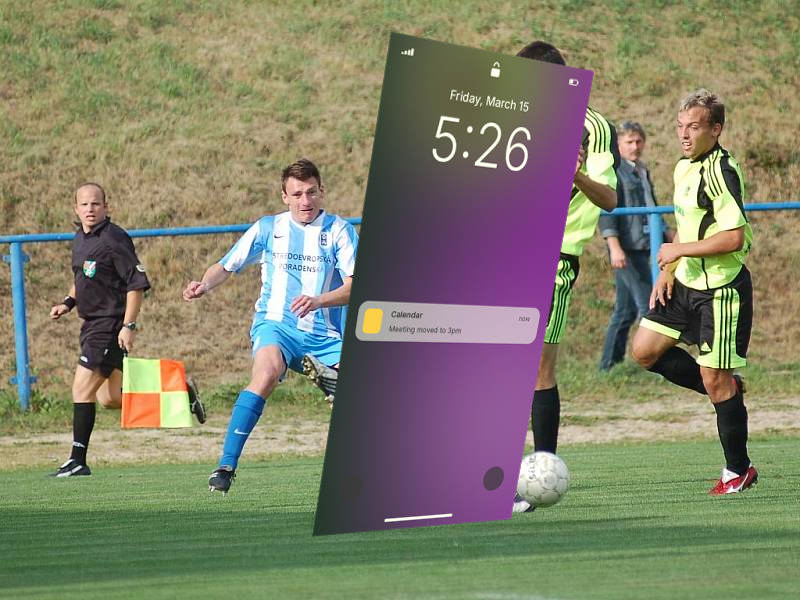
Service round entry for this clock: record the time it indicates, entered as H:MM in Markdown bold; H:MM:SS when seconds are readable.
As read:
**5:26**
